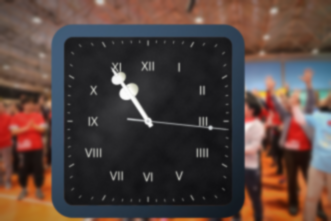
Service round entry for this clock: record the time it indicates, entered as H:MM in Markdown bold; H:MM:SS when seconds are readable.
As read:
**10:54:16**
